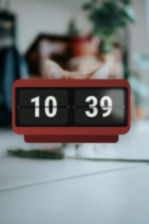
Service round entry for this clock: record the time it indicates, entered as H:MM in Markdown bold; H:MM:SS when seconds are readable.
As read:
**10:39**
